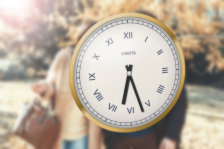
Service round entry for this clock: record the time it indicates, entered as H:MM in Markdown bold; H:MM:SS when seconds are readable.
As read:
**6:27**
